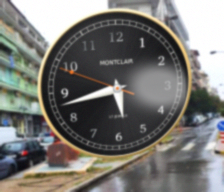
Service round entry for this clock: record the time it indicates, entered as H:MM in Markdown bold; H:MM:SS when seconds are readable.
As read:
**5:42:49**
